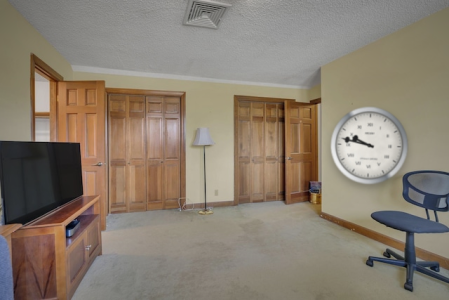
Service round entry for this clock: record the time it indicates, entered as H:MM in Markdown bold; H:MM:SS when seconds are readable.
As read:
**9:47**
